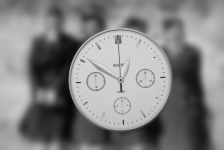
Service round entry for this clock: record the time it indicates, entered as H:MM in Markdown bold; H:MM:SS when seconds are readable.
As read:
**12:51**
